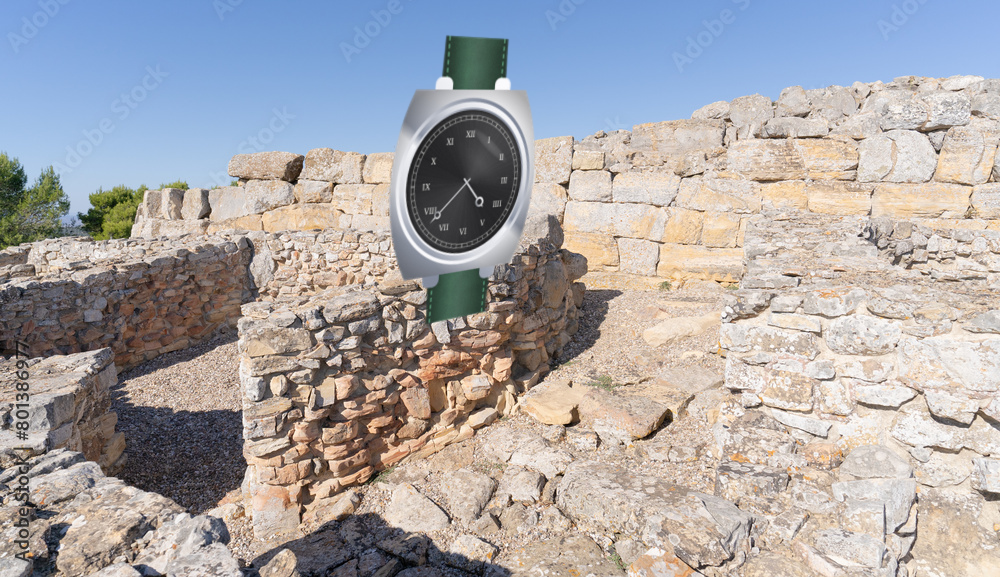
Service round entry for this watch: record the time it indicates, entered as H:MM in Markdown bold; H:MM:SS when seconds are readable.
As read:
**4:38**
